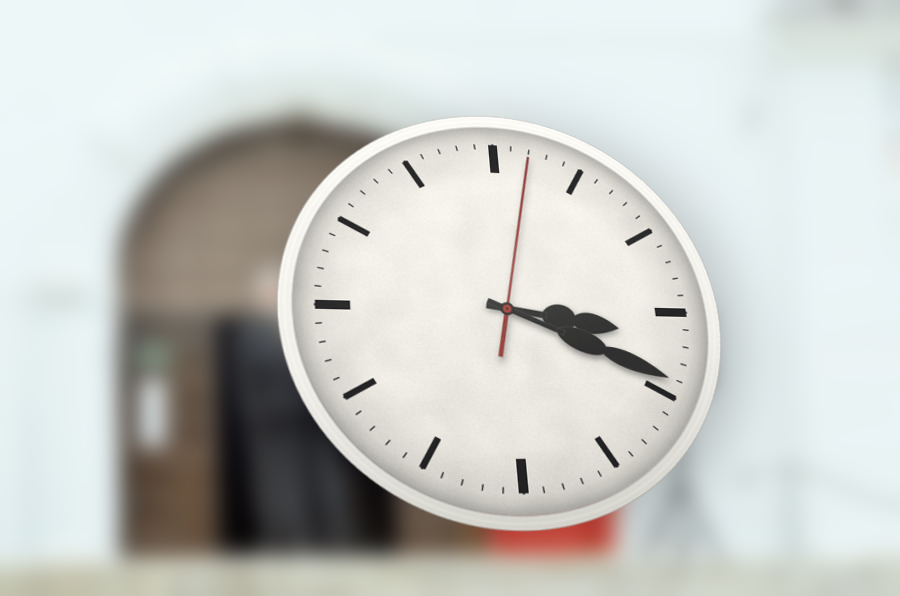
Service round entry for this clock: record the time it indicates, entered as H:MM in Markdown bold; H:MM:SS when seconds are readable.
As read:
**3:19:02**
